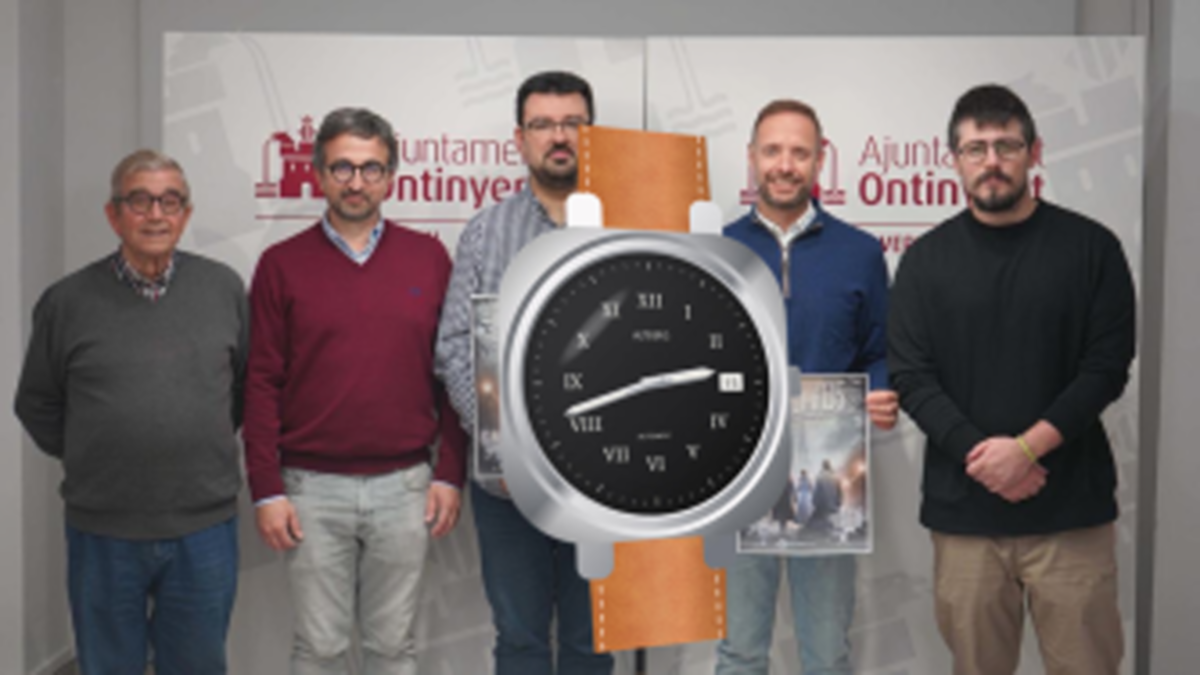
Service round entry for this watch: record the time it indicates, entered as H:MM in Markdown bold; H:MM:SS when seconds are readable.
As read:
**2:42**
